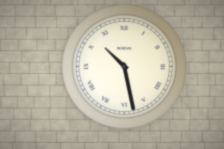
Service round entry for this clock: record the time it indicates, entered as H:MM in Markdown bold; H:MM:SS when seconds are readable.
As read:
**10:28**
